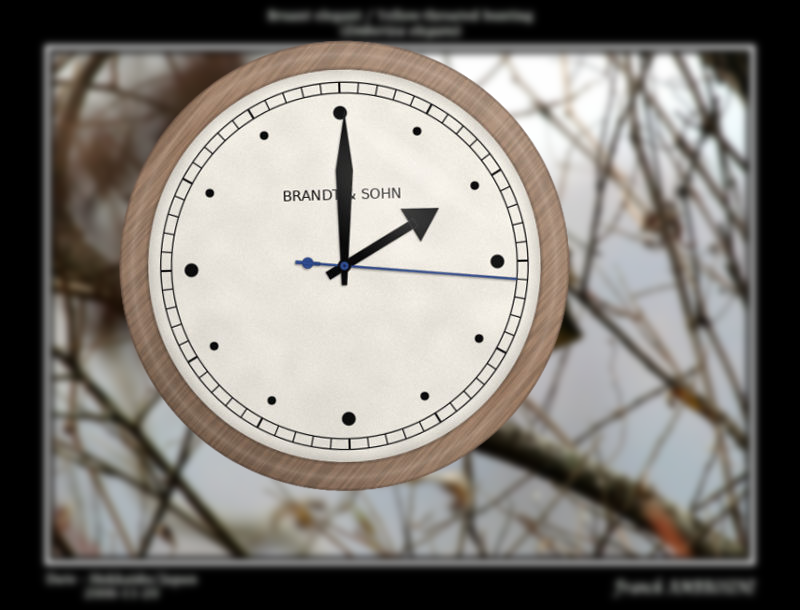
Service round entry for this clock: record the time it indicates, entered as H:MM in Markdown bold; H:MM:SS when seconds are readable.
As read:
**2:00:16**
